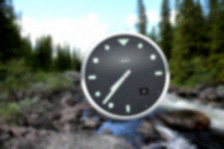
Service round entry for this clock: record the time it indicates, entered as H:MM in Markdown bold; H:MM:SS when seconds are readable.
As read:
**7:37**
